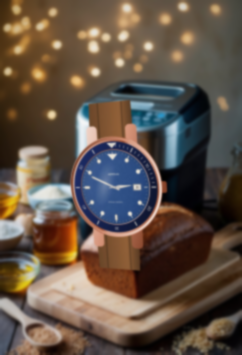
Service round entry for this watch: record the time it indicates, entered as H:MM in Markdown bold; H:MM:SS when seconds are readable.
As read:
**2:49**
